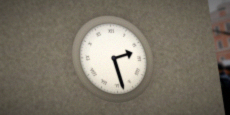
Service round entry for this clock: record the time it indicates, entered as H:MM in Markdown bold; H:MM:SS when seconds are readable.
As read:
**2:28**
